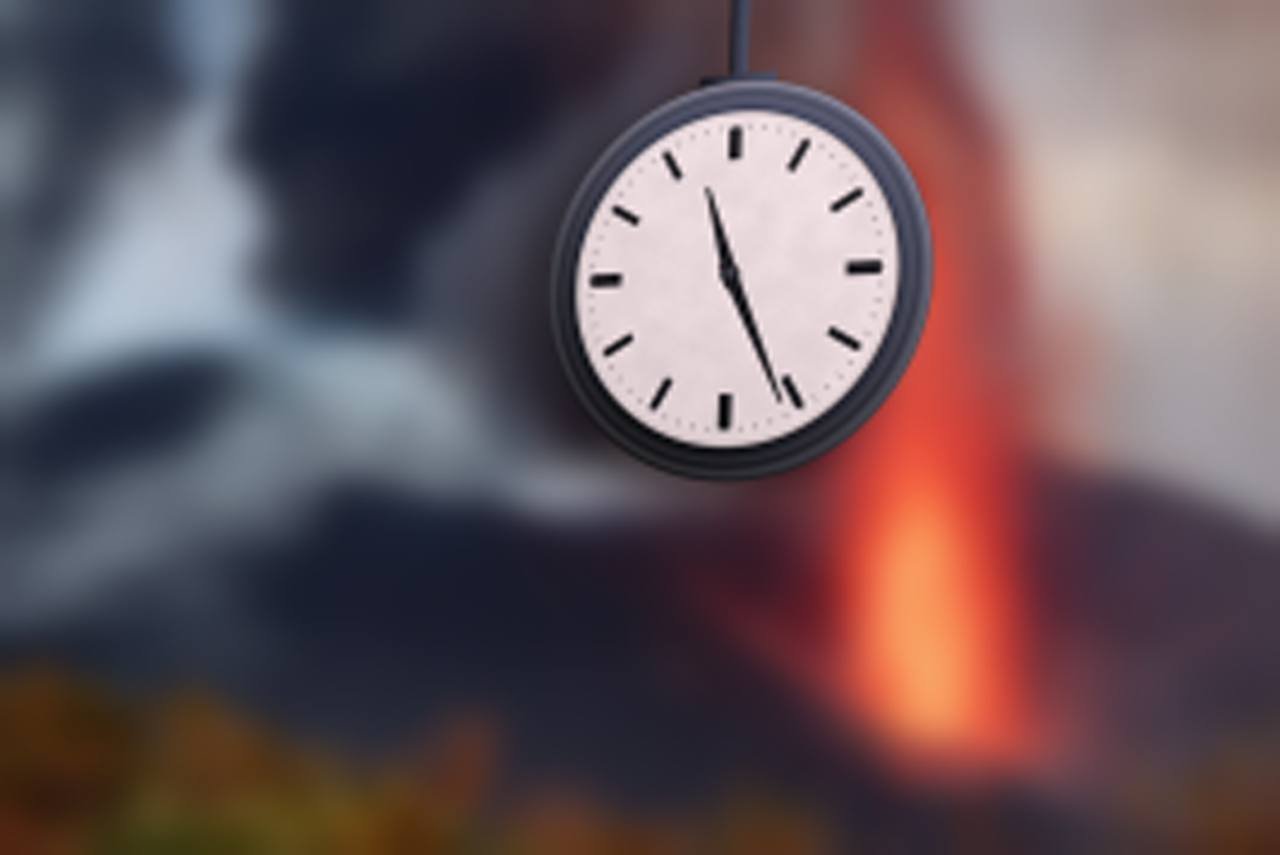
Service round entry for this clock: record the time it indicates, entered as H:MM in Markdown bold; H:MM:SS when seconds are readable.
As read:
**11:26**
